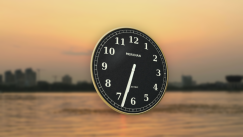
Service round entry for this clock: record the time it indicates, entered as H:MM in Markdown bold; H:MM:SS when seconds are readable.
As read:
**6:33**
